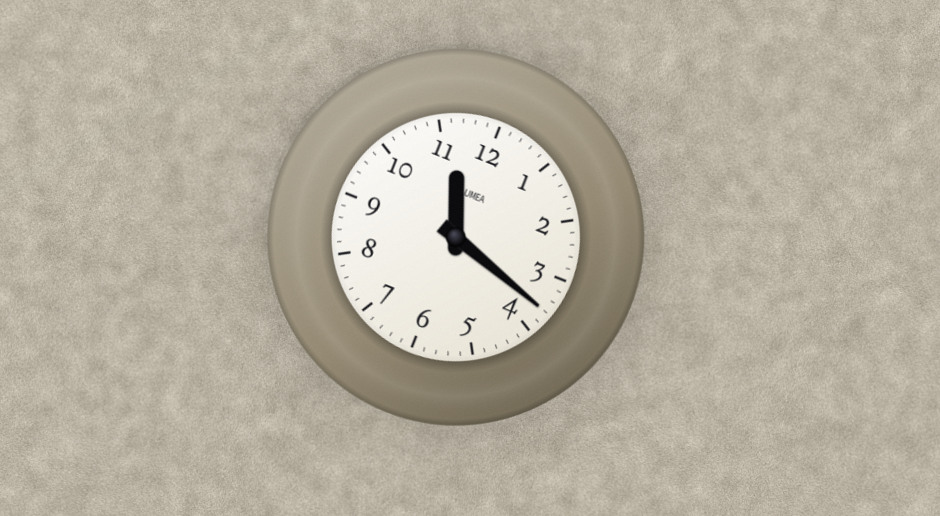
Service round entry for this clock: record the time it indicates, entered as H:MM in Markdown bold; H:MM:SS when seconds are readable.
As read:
**11:18**
